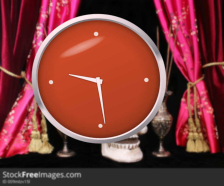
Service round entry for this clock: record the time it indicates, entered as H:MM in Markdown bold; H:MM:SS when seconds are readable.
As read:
**9:29**
